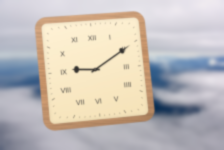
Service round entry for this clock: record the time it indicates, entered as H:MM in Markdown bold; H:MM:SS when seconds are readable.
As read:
**9:10**
